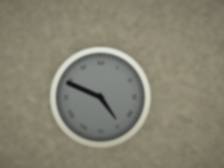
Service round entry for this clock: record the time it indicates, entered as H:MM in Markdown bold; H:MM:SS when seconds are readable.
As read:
**4:49**
